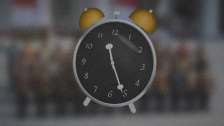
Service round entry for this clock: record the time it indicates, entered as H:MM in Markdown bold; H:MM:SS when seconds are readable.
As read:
**11:26**
